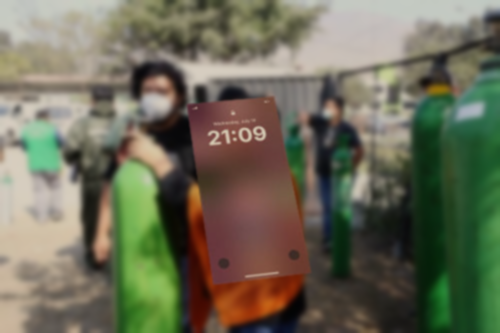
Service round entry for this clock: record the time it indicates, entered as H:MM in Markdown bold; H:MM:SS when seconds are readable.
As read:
**21:09**
